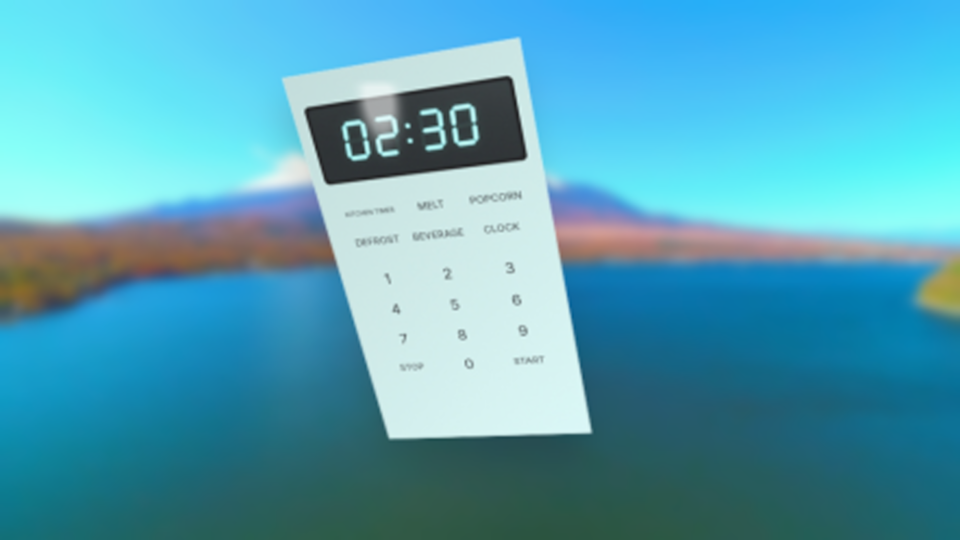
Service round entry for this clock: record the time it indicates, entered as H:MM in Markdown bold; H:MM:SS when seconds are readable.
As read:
**2:30**
